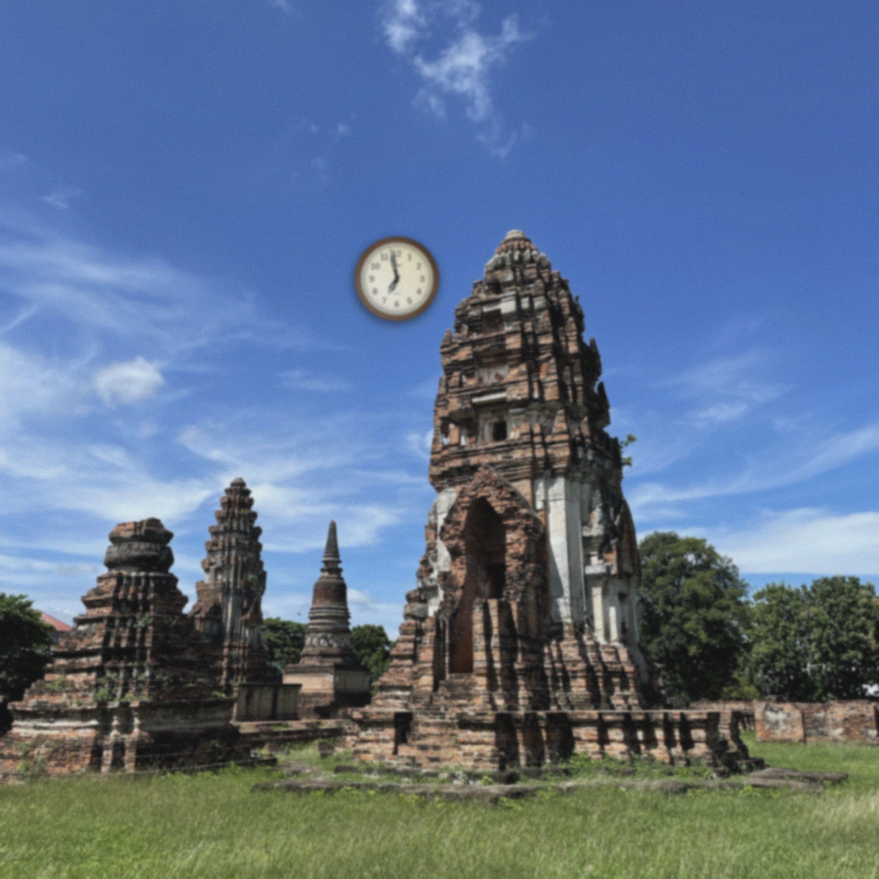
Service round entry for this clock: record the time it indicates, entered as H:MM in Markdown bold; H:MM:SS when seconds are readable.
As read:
**6:58**
